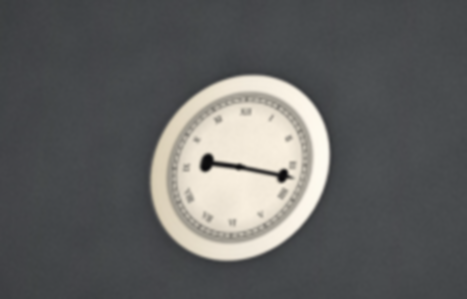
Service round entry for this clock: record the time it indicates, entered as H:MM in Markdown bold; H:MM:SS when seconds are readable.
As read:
**9:17**
